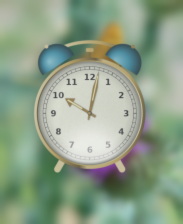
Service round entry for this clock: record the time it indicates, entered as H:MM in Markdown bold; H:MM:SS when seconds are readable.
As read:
**10:02**
